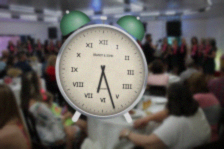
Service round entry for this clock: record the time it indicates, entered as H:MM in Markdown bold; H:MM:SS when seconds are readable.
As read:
**6:27**
